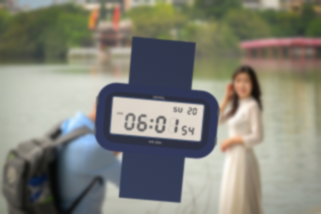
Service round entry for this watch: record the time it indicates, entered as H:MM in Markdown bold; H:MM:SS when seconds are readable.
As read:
**6:01**
